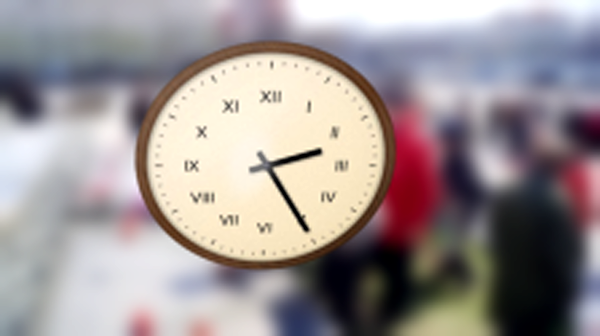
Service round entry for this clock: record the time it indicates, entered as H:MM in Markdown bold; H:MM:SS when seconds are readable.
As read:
**2:25**
